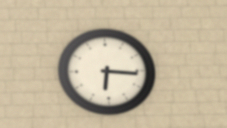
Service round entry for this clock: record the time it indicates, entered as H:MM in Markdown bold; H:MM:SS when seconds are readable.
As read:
**6:16**
